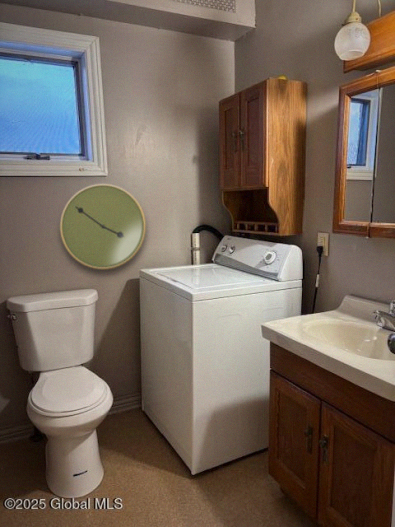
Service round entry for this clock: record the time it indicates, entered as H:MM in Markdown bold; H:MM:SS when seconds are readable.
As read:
**3:51**
